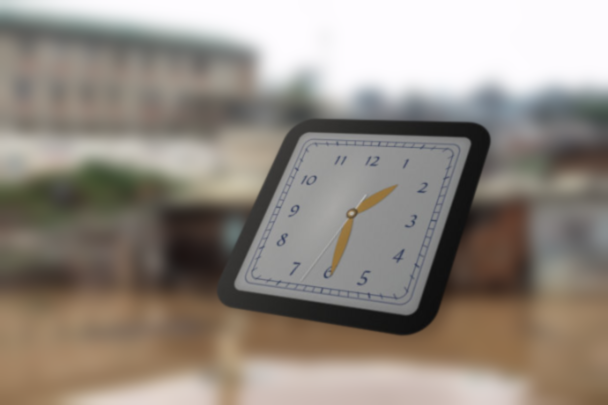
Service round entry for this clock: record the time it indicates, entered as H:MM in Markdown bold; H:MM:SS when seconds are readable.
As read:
**1:29:33**
